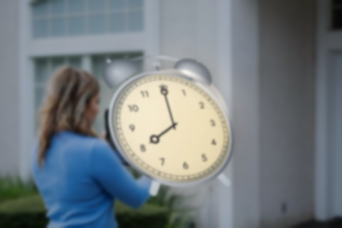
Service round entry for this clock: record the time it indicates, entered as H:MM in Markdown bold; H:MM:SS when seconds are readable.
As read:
**8:00**
